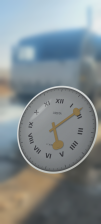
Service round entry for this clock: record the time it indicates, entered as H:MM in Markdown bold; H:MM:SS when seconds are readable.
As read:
**5:08**
